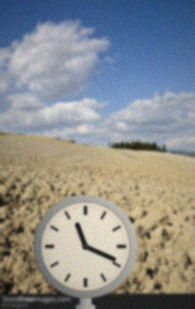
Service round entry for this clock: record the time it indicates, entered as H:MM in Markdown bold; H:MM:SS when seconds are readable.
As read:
**11:19**
